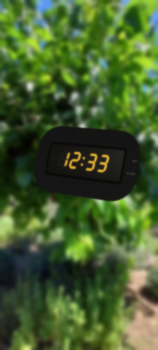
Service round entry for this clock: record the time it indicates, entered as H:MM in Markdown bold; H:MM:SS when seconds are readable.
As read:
**12:33**
